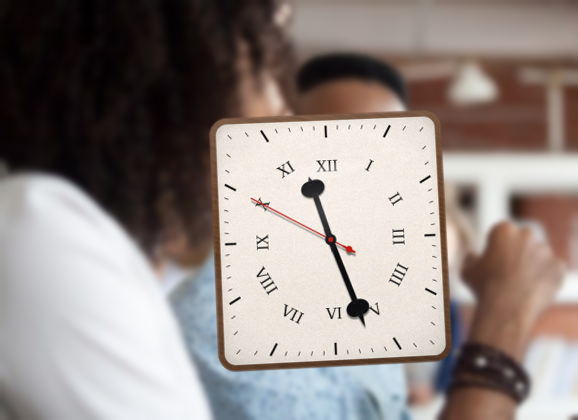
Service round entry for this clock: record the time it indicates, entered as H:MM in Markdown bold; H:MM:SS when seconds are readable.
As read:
**11:26:50**
